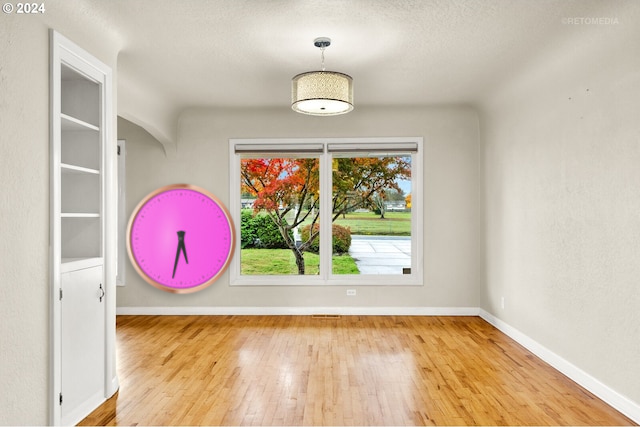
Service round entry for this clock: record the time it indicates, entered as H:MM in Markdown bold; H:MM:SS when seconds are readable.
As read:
**5:32**
